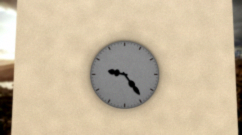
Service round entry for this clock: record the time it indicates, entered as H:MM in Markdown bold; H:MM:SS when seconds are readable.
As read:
**9:24**
